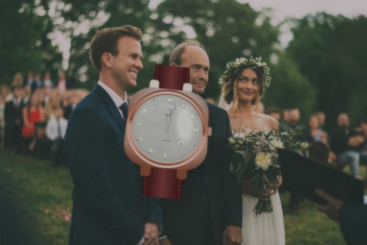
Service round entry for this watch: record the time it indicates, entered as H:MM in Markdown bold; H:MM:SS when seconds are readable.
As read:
**12:02**
